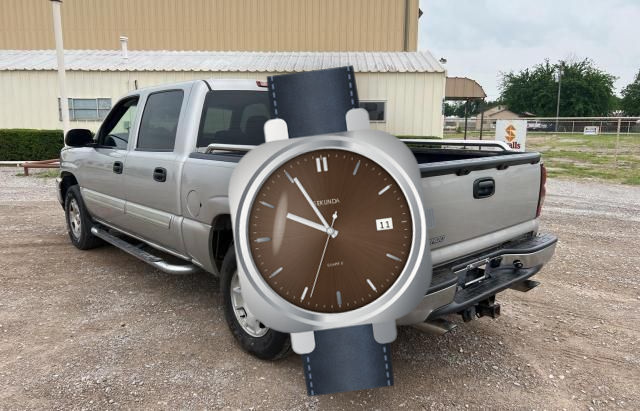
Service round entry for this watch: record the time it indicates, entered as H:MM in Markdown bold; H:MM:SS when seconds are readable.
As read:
**9:55:34**
